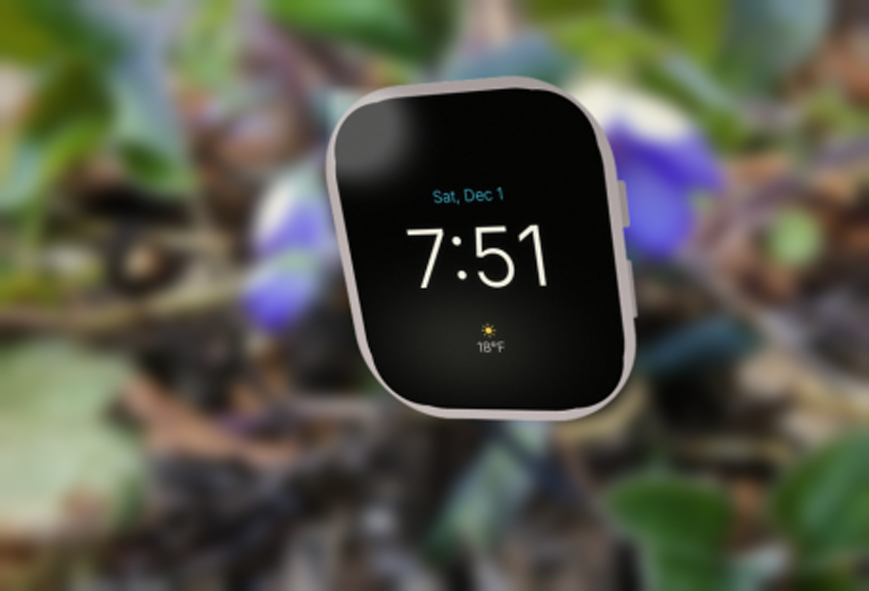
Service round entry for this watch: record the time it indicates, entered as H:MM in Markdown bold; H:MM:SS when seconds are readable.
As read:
**7:51**
